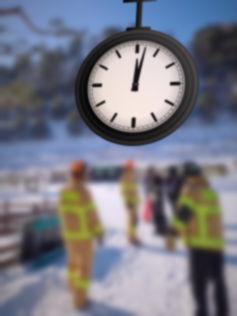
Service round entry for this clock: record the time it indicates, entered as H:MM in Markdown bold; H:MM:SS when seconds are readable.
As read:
**12:02**
